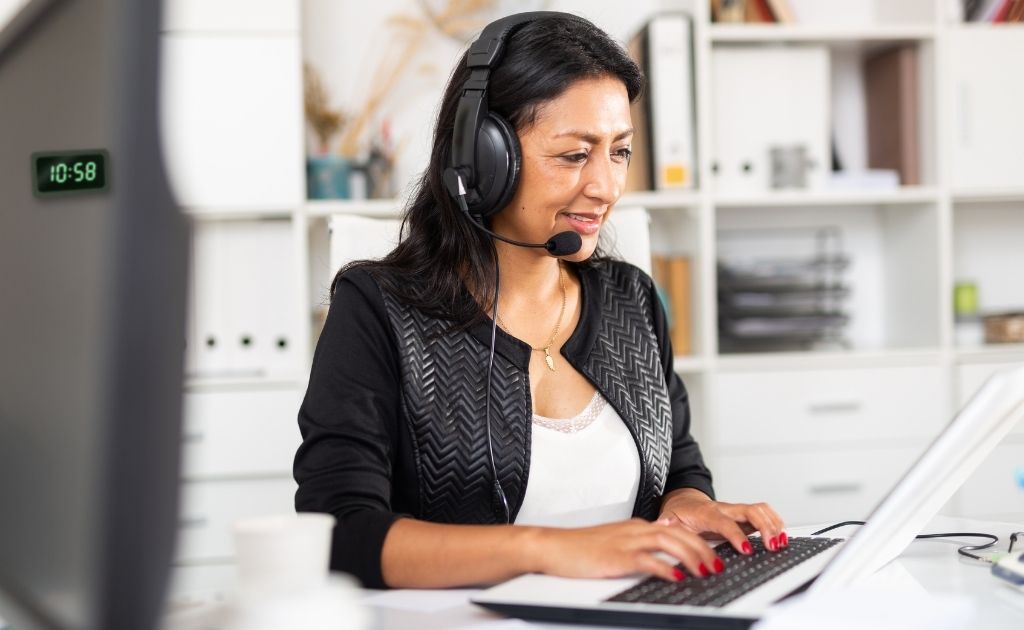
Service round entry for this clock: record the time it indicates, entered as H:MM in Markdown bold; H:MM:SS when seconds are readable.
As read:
**10:58**
